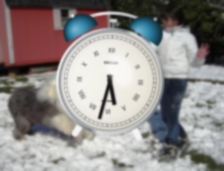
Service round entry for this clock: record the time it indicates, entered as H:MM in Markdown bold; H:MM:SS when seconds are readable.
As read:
**5:32**
